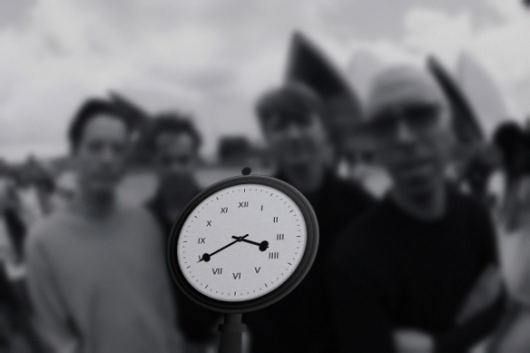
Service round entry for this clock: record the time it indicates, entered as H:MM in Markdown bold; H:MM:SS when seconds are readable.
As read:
**3:40**
